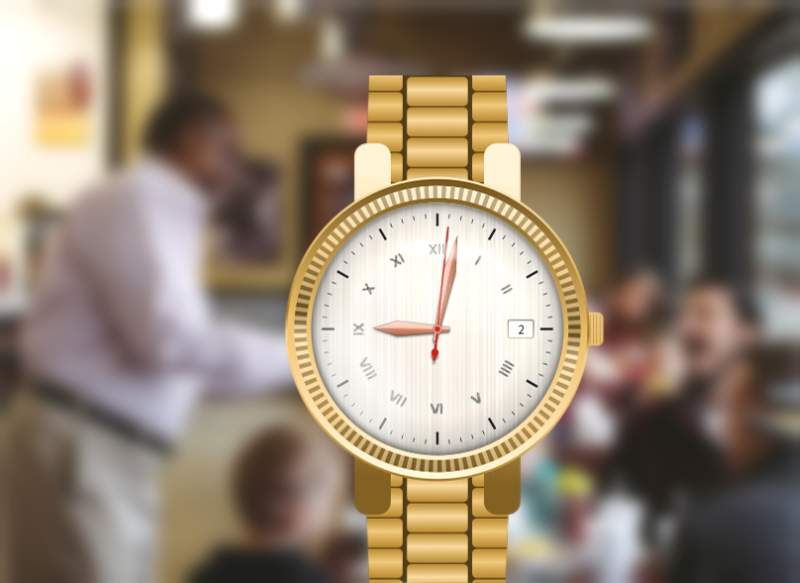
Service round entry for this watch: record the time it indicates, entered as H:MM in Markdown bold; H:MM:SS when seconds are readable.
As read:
**9:02:01**
